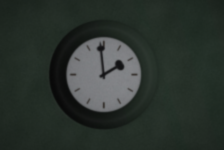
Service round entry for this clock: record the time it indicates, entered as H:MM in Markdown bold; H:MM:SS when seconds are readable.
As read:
**1:59**
